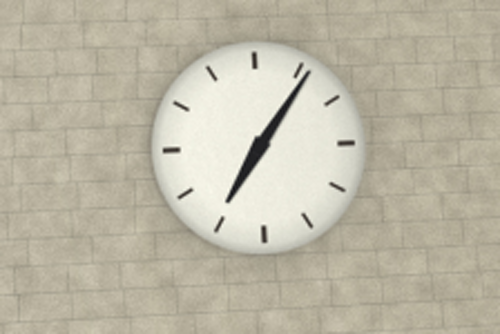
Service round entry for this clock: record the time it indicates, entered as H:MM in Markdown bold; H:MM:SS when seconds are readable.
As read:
**7:06**
